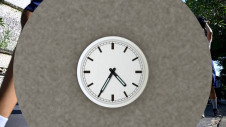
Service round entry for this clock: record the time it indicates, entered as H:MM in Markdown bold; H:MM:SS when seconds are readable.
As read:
**4:35**
